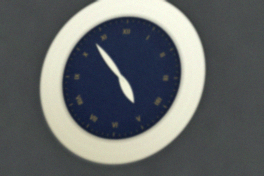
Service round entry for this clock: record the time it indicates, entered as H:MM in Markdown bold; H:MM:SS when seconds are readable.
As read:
**4:53**
